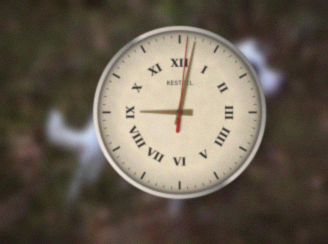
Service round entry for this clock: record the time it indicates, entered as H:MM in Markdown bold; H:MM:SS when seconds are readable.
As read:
**9:02:01**
